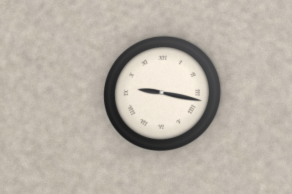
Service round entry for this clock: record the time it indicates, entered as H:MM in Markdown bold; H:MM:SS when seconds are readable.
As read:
**9:17**
